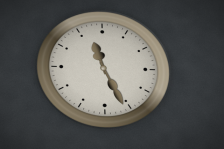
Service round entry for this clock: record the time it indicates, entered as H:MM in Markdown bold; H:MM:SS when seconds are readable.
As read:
**11:26**
